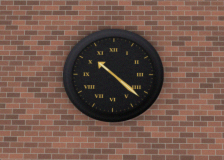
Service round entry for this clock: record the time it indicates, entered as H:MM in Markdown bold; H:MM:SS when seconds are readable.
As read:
**10:22**
